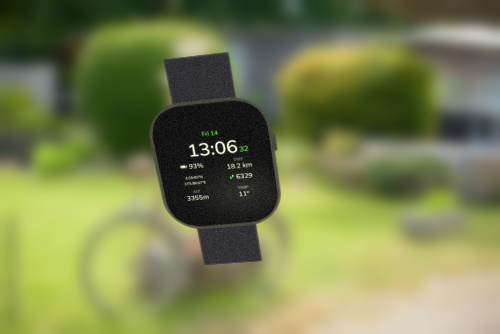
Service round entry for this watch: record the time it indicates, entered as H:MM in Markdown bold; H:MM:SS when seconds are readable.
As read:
**13:06**
